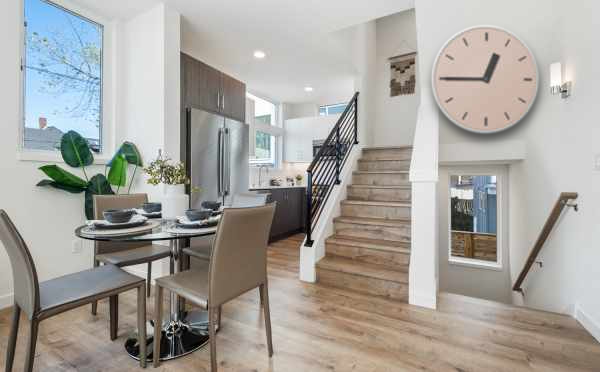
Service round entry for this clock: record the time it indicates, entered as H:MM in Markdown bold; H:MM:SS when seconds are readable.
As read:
**12:45**
